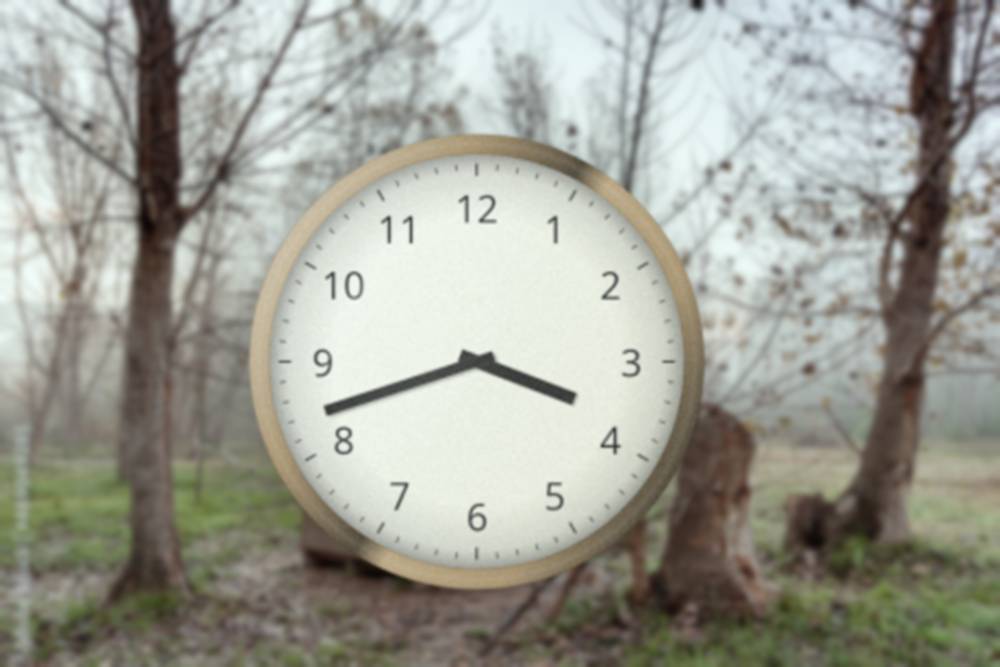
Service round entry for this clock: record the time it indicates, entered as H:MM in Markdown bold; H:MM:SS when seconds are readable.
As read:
**3:42**
